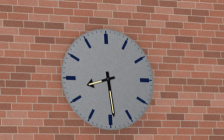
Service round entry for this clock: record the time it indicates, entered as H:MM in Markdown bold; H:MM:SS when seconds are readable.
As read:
**8:29**
